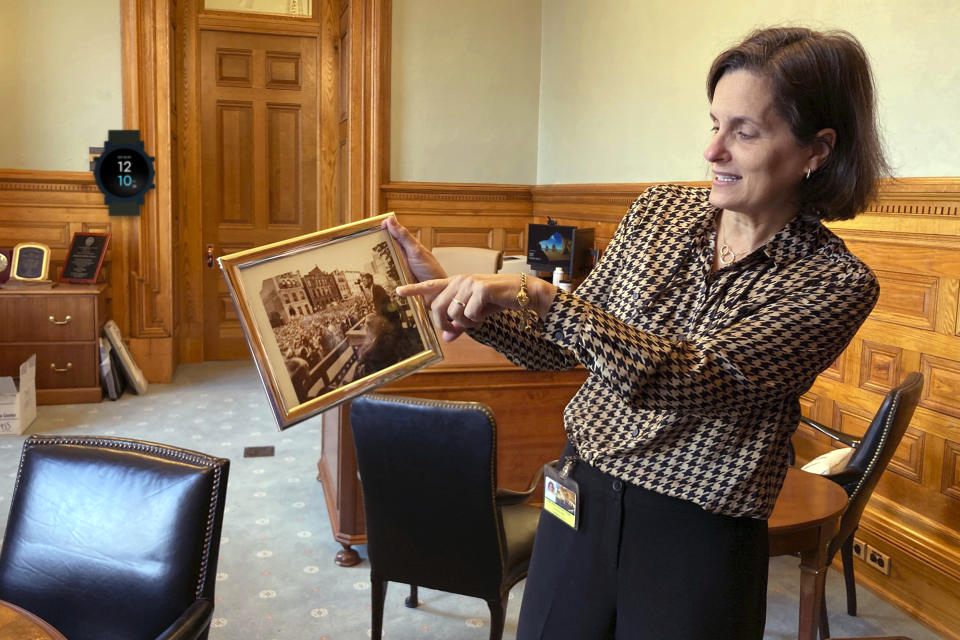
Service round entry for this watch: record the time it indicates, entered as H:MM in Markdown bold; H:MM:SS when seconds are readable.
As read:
**12:10**
